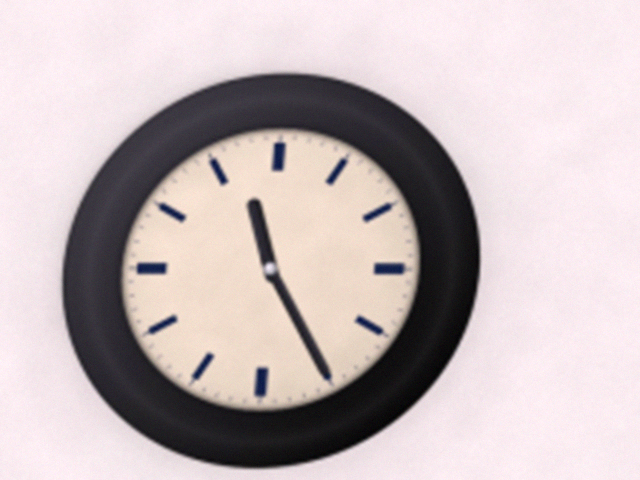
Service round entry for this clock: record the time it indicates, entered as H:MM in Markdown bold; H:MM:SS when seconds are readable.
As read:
**11:25**
